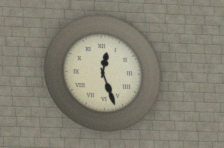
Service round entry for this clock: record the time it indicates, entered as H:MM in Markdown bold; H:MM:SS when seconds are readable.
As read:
**12:27**
